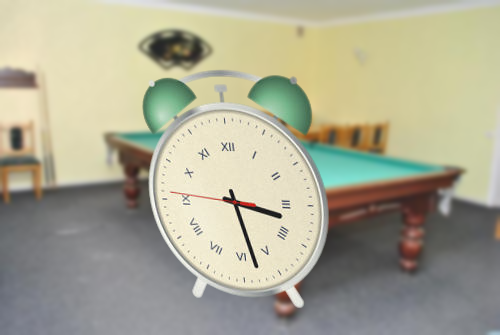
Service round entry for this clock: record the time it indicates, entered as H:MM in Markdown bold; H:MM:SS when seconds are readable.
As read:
**3:27:46**
